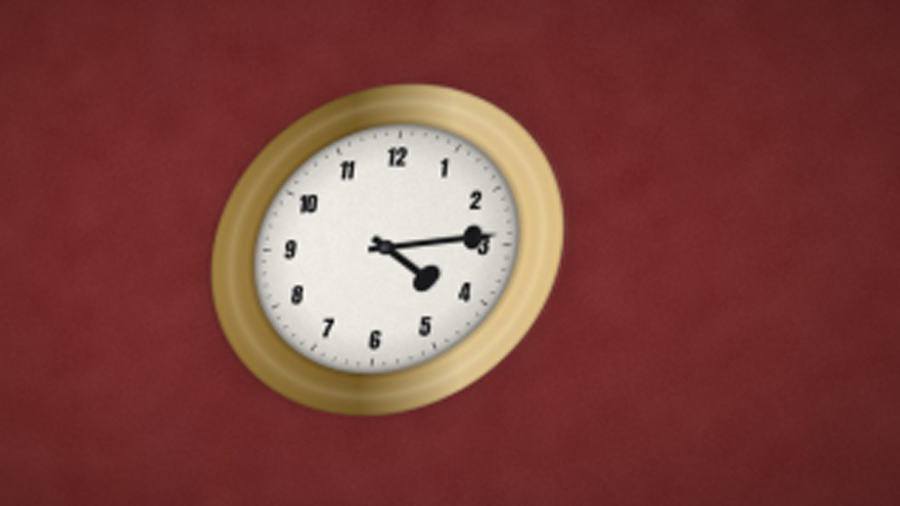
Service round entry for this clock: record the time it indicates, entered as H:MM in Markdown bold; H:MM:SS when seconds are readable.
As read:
**4:14**
